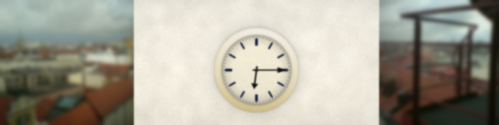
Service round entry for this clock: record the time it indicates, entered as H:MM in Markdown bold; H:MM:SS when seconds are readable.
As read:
**6:15**
